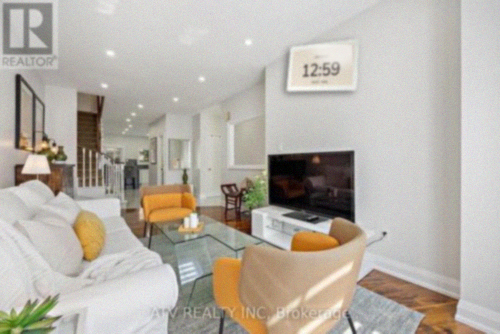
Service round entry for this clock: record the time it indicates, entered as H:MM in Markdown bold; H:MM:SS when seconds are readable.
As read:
**12:59**
